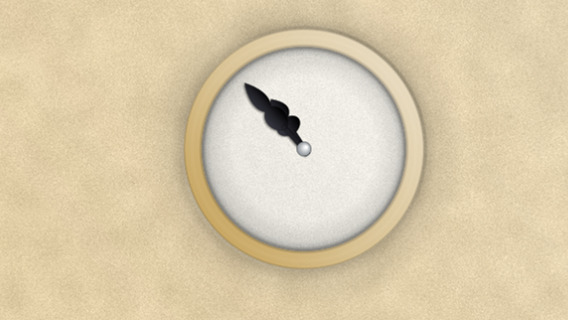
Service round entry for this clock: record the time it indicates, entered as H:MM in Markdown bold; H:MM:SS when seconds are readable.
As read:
**10:53**
